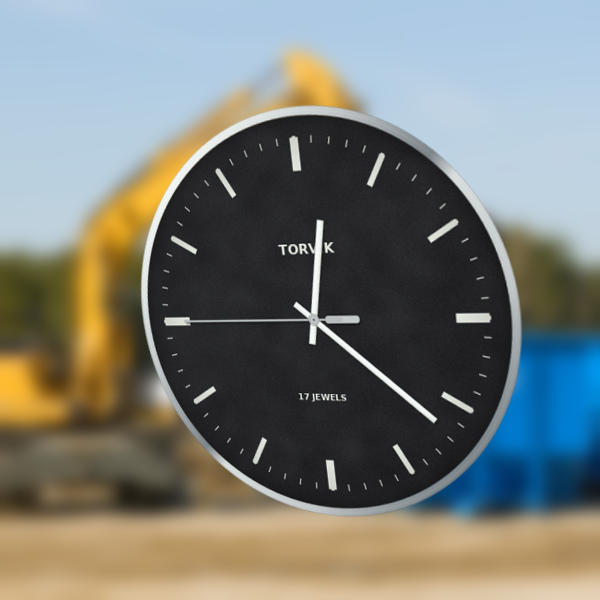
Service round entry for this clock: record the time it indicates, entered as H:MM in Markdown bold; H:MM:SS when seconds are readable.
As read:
**12:21:45**
